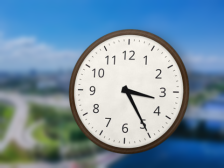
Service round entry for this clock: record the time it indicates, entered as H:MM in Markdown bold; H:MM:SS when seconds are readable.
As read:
**3:25**
